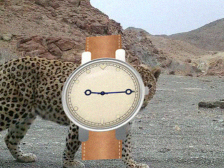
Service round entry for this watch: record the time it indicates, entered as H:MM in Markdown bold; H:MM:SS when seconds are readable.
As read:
**9:15**
